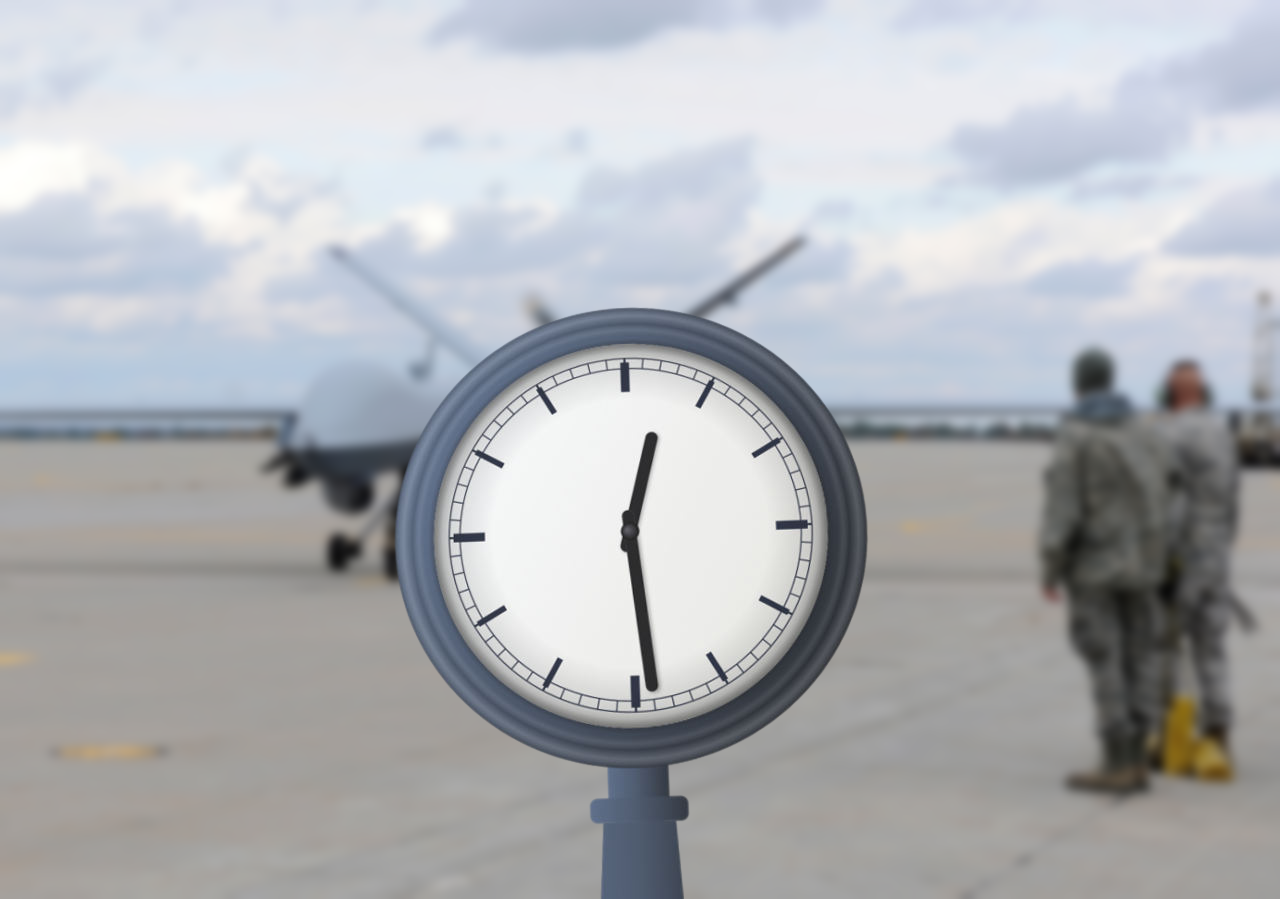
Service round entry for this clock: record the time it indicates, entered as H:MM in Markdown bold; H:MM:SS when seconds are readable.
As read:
**12:29**
